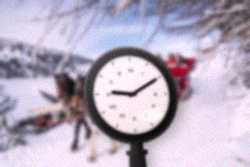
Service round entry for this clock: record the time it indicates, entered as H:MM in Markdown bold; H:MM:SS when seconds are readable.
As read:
**9:10**
